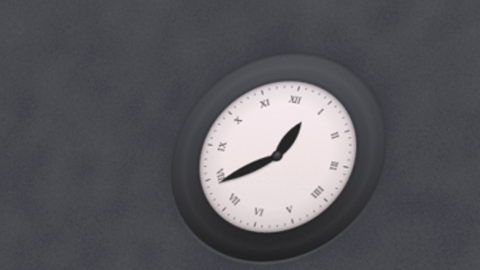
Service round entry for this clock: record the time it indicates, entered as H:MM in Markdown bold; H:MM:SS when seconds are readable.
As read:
**12:39**
